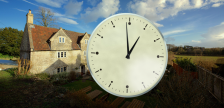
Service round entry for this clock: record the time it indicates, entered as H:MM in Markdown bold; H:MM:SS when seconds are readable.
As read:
**12:59**
